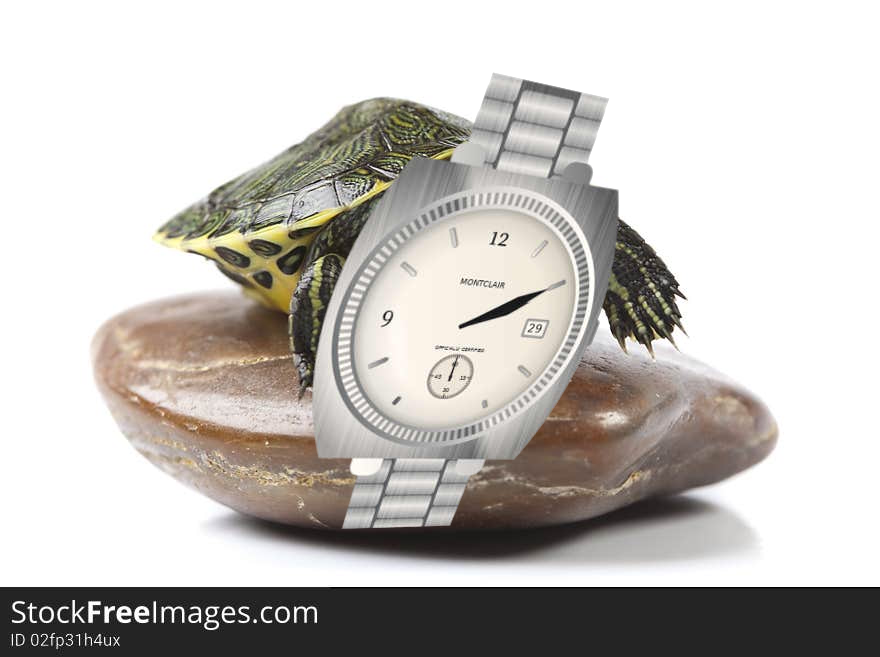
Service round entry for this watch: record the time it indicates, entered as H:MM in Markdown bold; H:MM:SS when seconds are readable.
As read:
**2:10**
